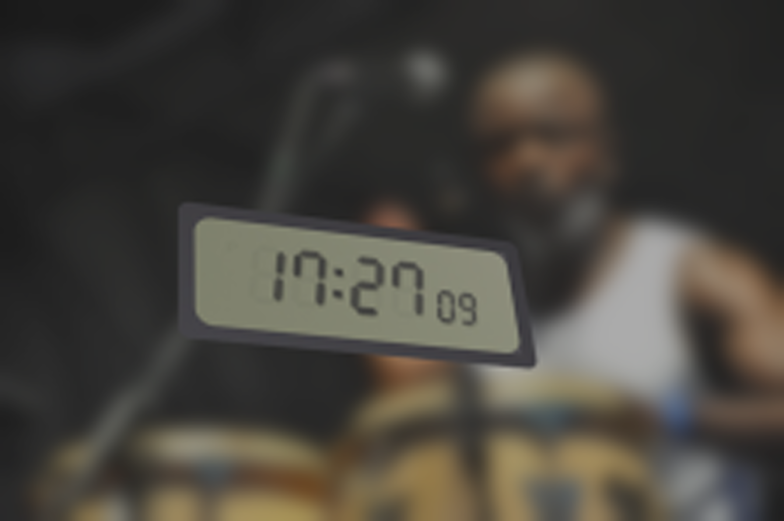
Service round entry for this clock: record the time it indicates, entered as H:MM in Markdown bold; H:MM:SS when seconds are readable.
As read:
**17:27:09**
